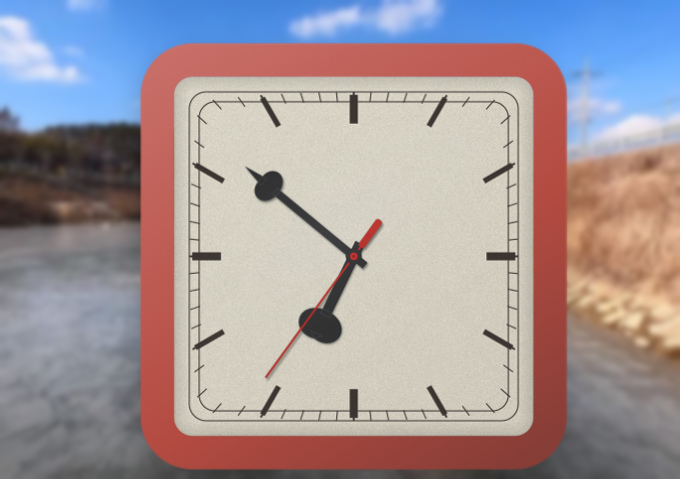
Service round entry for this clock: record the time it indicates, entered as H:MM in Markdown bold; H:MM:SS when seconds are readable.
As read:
**6:51:36**
